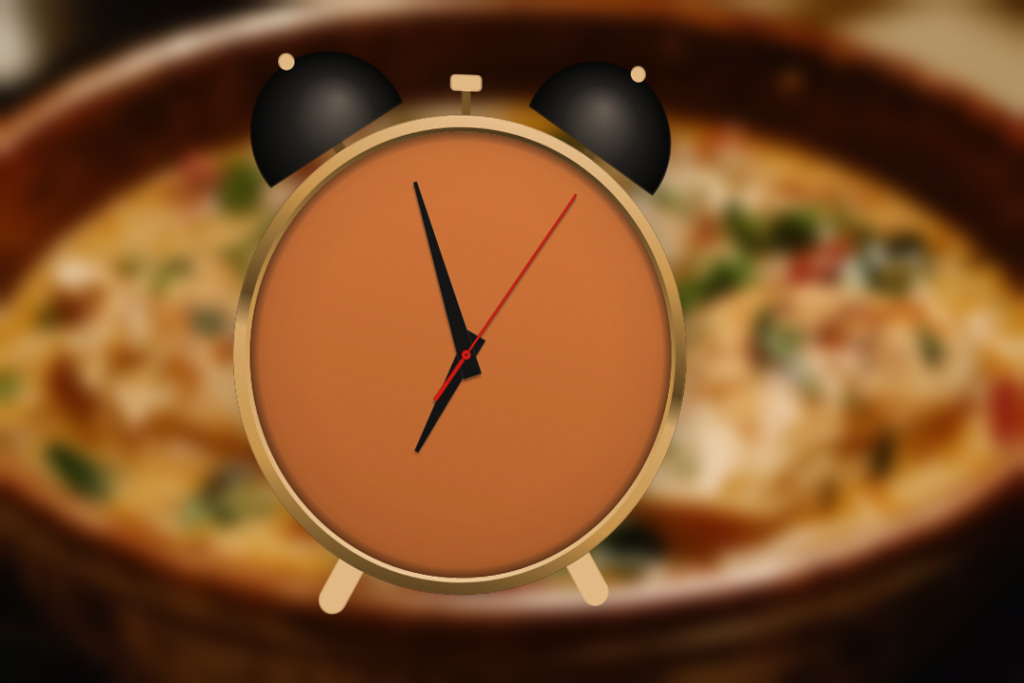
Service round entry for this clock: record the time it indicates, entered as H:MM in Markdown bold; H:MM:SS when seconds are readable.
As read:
**6:57:06**
